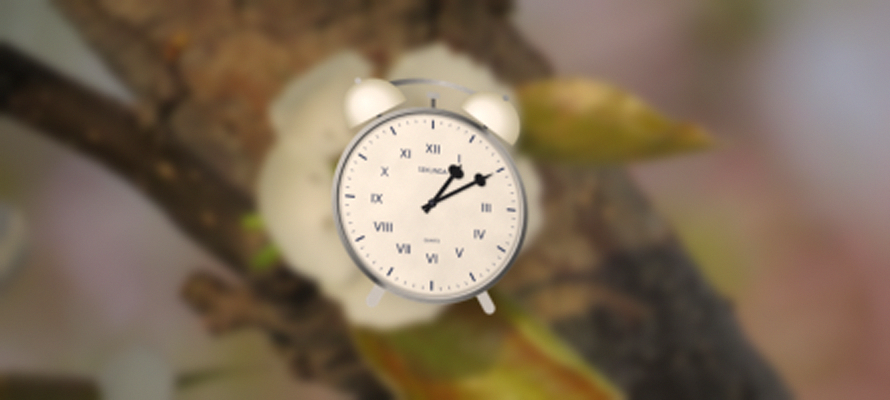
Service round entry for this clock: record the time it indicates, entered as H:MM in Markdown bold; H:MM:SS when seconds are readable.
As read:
**1:10**
